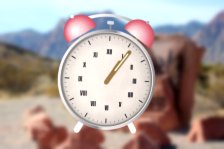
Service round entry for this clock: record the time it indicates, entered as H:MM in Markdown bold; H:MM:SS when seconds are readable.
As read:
**1:06**
